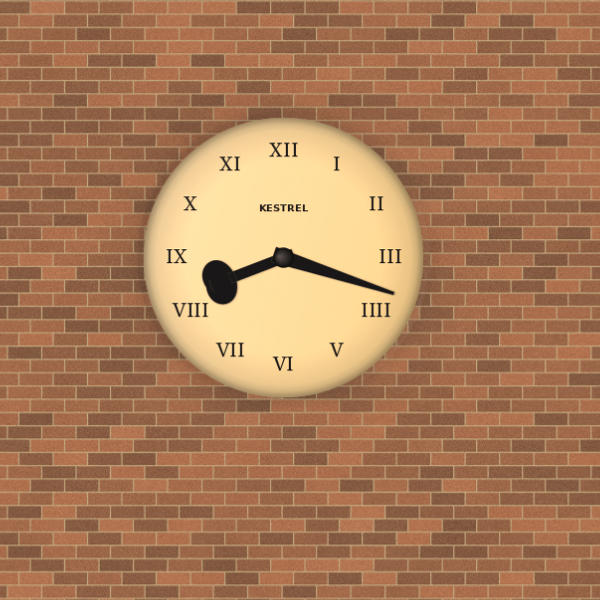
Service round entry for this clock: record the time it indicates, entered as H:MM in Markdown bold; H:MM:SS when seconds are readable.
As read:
**8:18**
